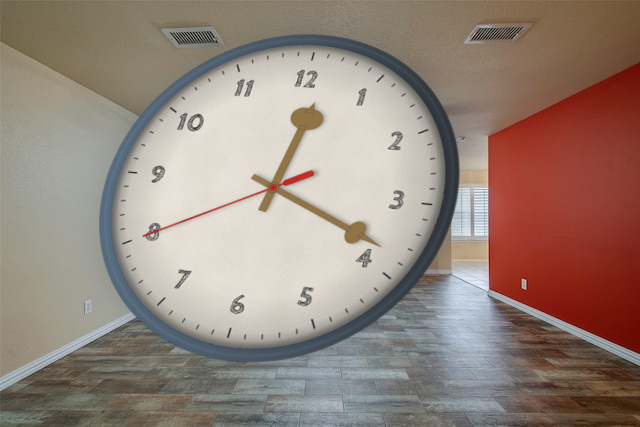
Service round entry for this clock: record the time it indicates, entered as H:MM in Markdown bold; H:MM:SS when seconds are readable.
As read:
**12:18:40**
